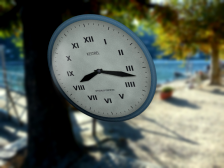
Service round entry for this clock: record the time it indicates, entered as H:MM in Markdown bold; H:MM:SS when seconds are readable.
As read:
**8:17**
